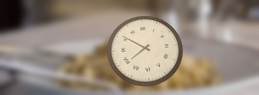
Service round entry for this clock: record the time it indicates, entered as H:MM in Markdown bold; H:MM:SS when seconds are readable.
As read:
**7:51**
